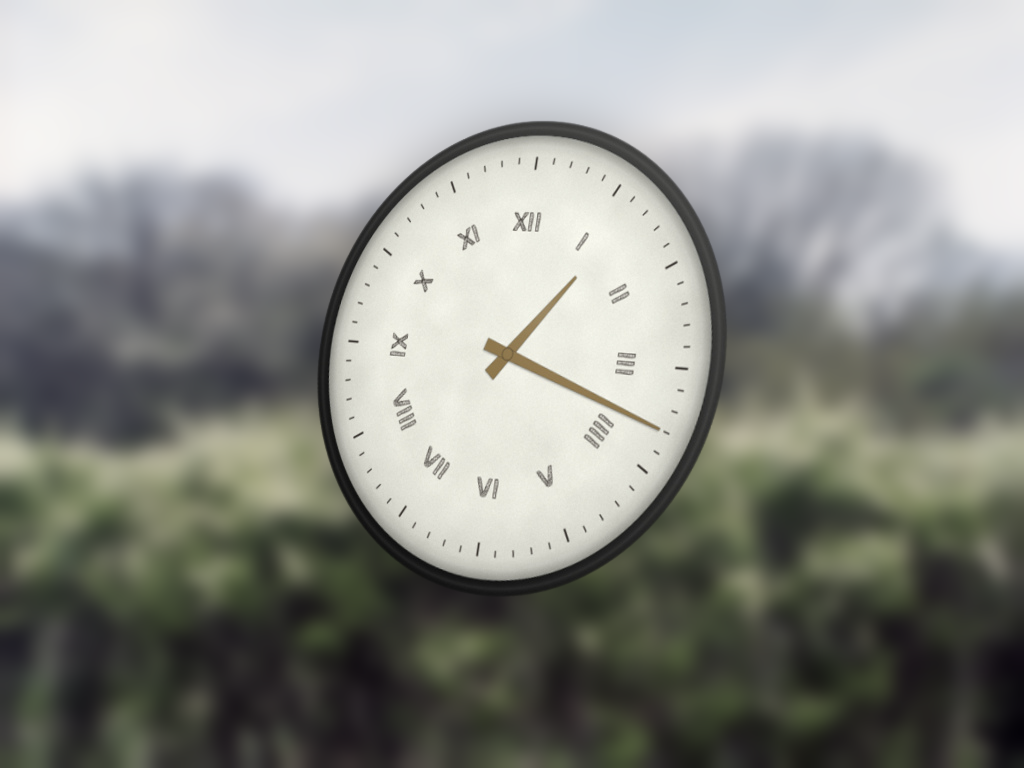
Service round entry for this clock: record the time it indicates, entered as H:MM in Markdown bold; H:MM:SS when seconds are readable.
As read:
**1:18**
